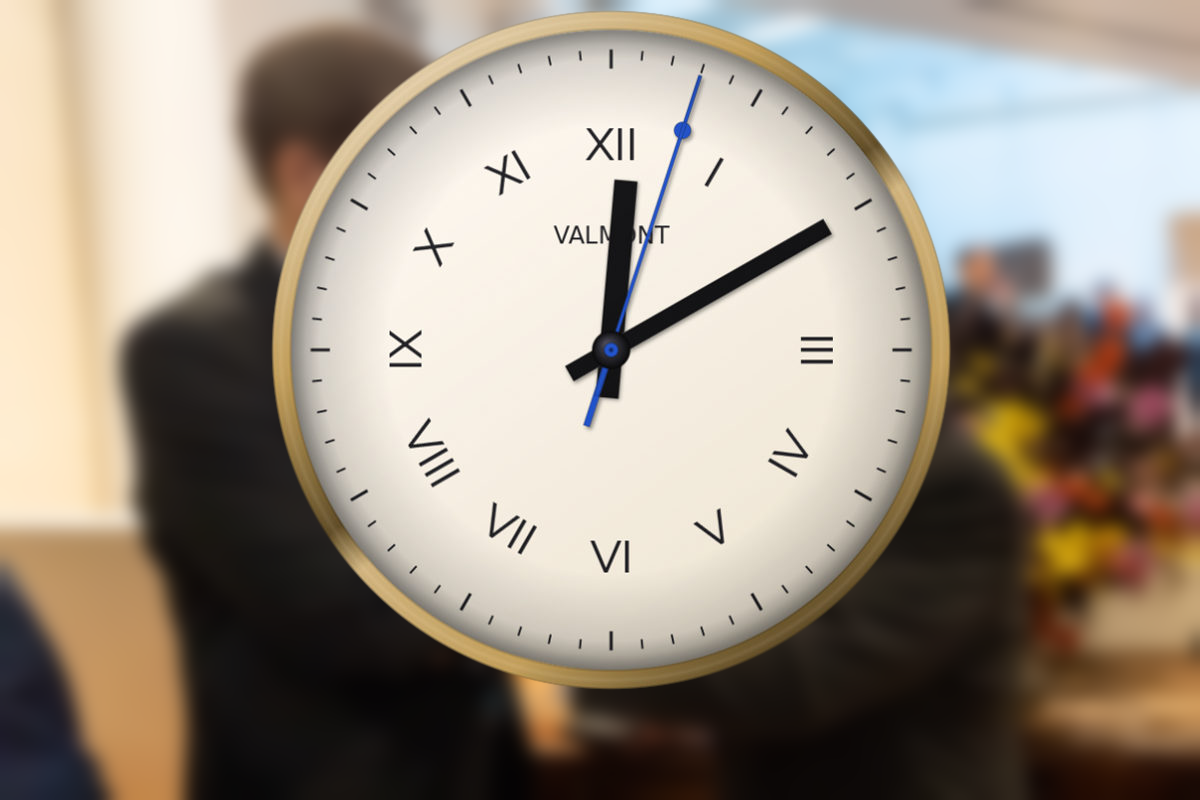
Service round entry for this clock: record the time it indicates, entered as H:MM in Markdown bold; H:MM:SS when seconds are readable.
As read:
**12:10:03**
